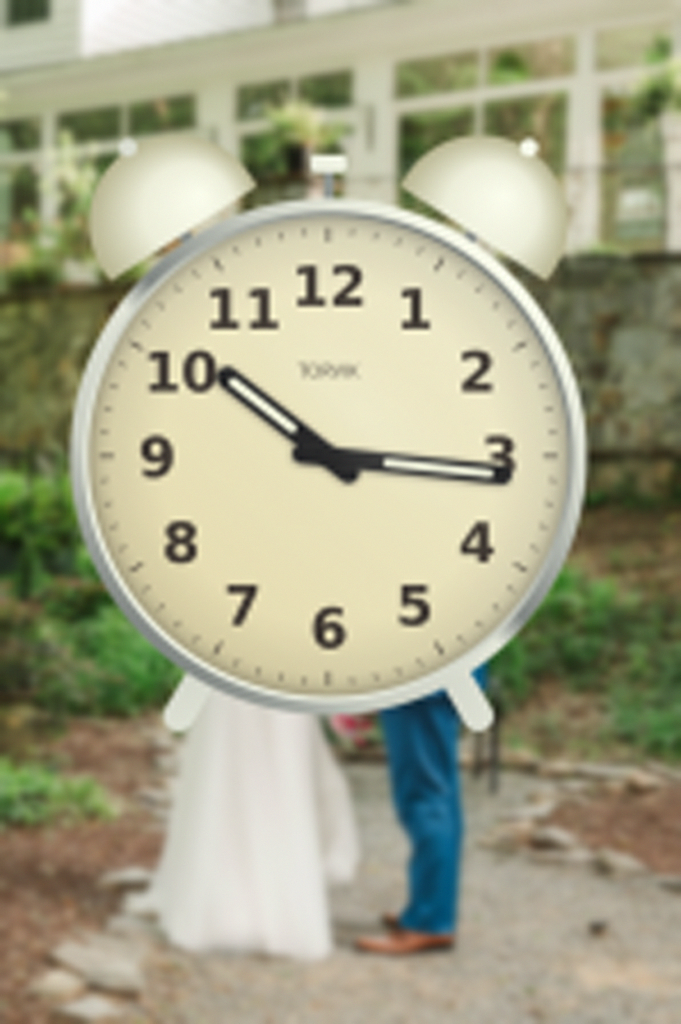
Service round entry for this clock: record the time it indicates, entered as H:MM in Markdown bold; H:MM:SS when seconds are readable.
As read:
**10:16**
